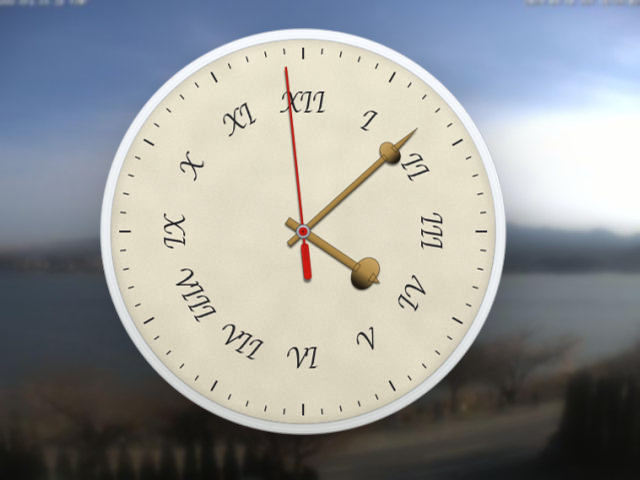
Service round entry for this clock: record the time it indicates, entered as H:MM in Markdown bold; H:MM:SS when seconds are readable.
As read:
**4:07:59**
